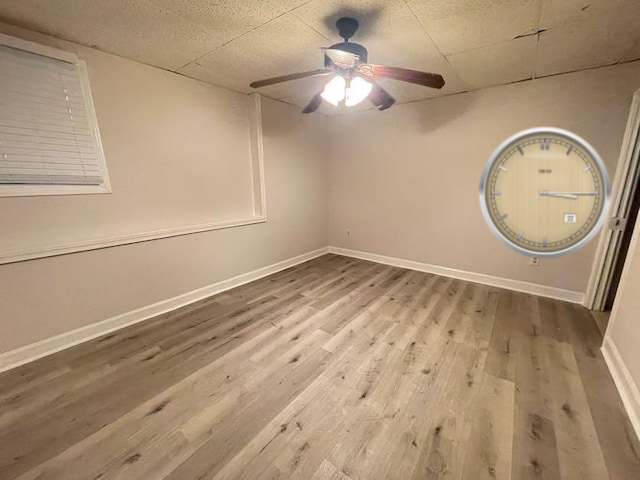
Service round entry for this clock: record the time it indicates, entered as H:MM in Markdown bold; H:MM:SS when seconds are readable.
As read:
**3:15**
